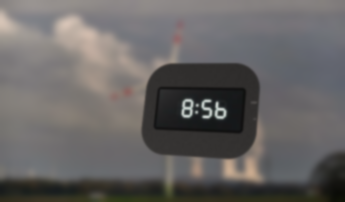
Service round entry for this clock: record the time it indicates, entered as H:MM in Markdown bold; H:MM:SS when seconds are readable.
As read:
**8:56**
